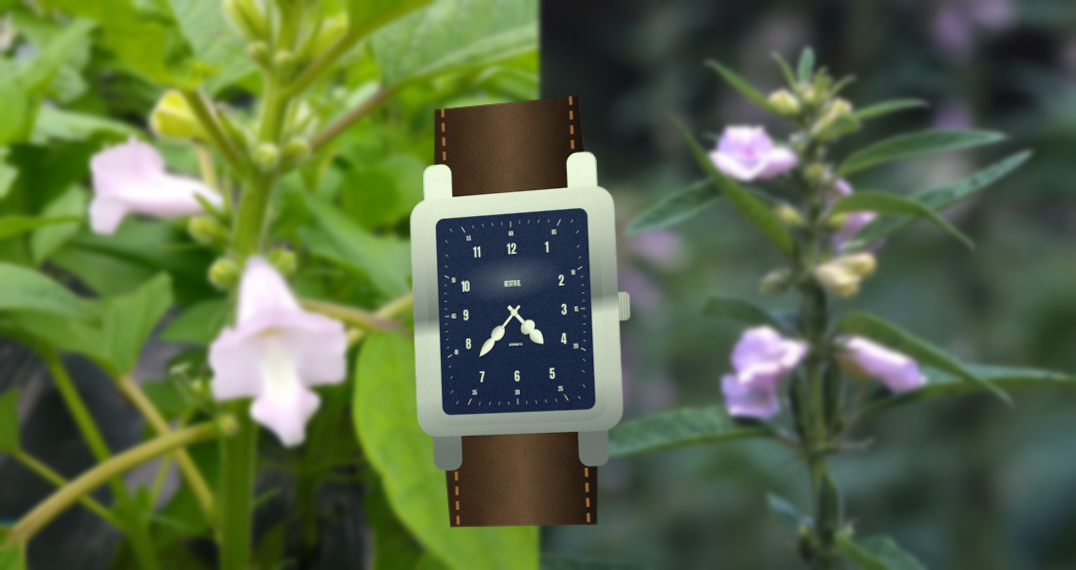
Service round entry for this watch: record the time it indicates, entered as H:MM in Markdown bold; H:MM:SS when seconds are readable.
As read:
**4:37**
